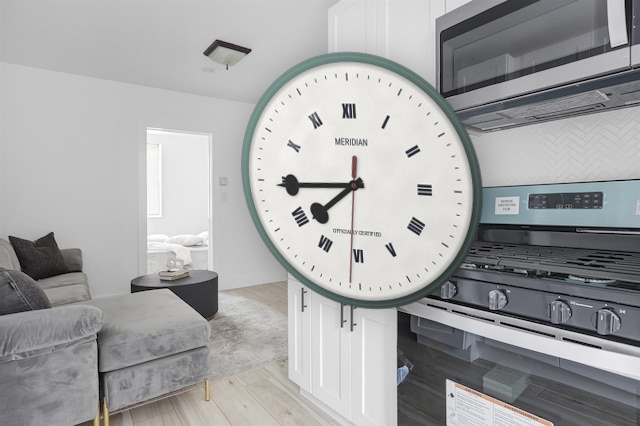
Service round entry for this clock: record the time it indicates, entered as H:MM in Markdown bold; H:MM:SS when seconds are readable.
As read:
**7:44:31**
